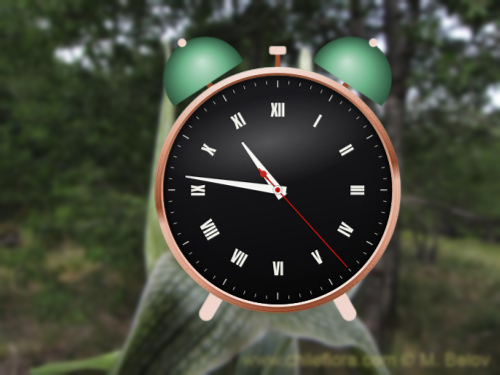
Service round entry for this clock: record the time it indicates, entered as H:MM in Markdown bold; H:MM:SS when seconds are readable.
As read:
**10:46:23**
